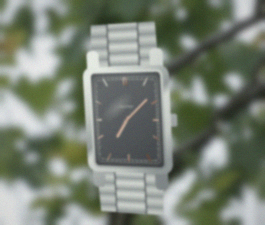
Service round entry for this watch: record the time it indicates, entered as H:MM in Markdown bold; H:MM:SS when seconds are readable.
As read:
**7:08**
